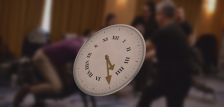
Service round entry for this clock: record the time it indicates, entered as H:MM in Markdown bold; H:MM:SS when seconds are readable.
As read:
**4:25**
